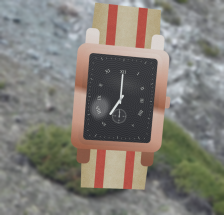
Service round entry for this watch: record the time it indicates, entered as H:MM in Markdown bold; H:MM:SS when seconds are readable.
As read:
**7:00**
